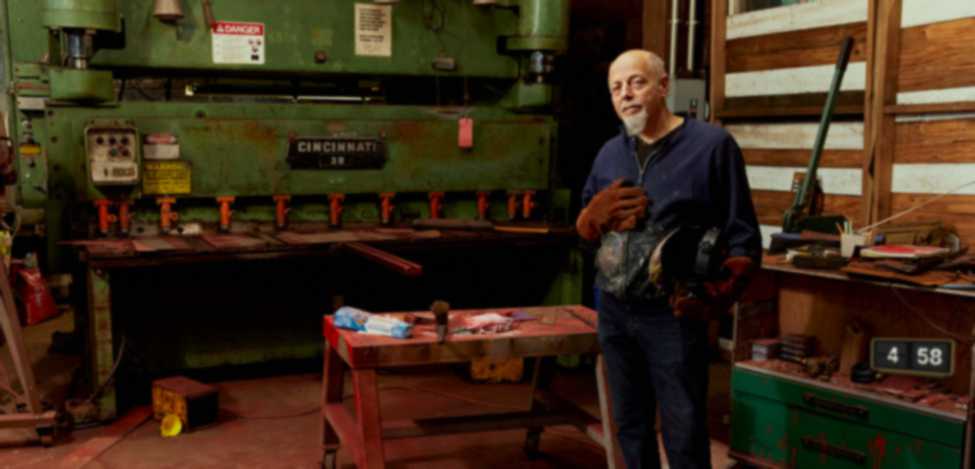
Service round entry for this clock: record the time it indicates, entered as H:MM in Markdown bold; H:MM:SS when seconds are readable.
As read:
**4:58**
